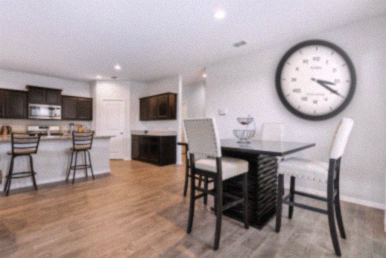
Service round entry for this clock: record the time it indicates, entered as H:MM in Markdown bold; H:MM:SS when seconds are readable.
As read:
**3:20**
